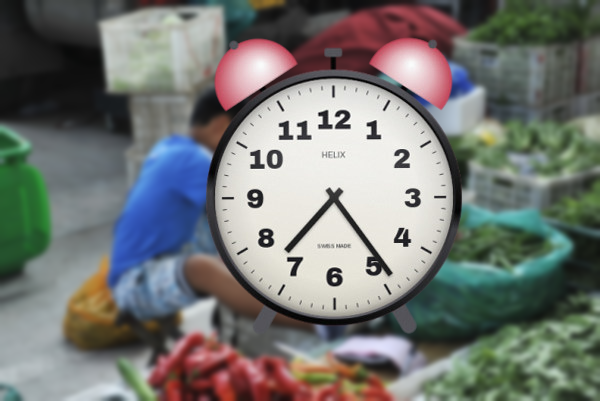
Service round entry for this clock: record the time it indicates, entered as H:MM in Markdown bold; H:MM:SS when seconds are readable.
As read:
**7:24**
